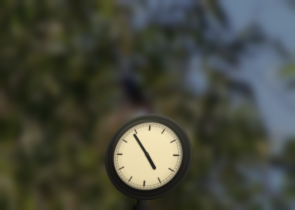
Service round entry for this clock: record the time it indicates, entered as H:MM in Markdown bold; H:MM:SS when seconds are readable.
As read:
**4:54**
